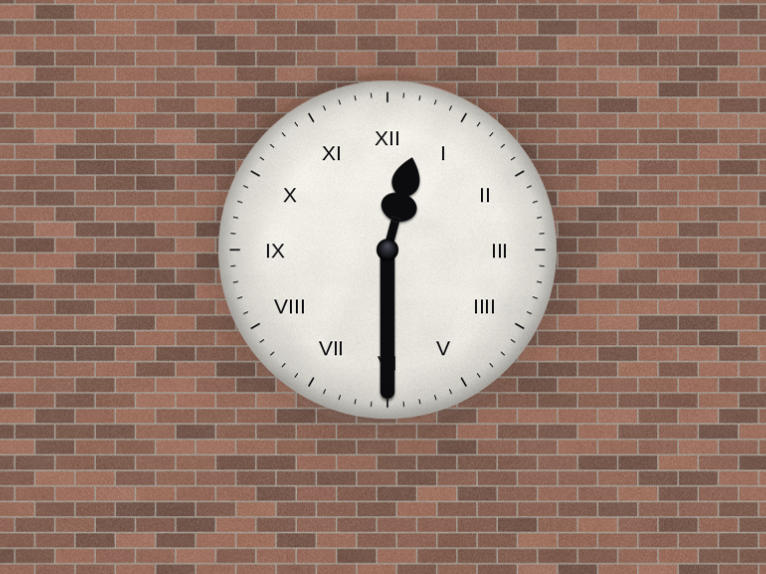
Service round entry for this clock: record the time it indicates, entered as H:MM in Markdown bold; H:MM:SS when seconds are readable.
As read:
**12:30**
